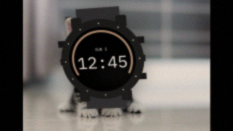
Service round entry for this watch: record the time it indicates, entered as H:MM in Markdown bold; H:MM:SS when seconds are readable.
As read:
**12:45**
